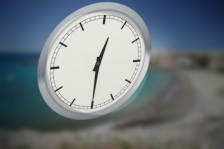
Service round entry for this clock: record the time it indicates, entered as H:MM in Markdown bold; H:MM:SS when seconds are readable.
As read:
**12:30**
